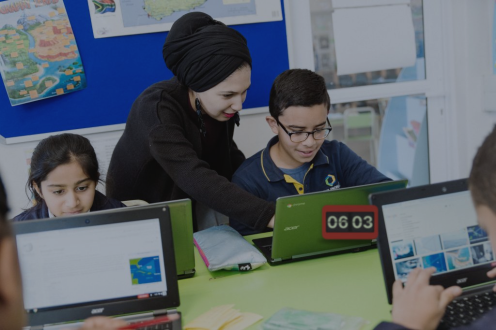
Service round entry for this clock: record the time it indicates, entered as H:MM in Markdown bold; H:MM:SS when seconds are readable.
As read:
**6:03**
